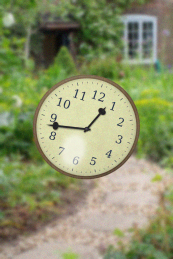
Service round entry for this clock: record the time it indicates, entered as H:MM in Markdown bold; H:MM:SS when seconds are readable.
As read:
**12:43**
